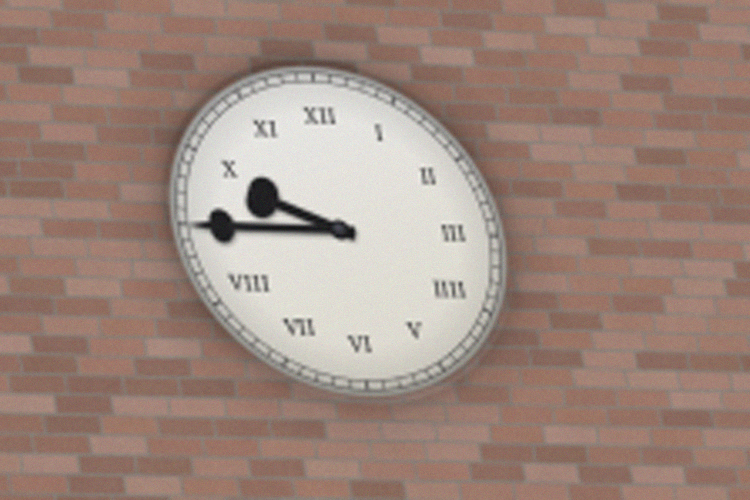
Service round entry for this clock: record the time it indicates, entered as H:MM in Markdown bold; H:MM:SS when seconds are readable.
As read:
**9:45**
